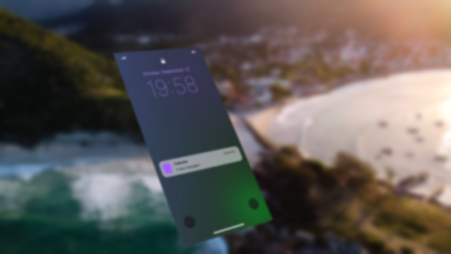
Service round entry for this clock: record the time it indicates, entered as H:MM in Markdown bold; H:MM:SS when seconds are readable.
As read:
**19:58**
